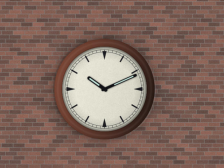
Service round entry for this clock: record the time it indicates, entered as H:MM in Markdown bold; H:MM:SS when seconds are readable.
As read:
**10:11**
